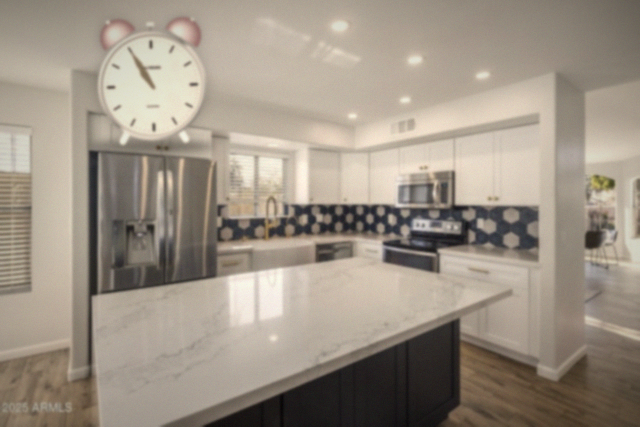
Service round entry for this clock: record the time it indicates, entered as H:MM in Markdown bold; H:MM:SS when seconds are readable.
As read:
**10:55**
